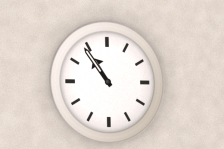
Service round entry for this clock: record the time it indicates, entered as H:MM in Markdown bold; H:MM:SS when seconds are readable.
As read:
**10:54**
